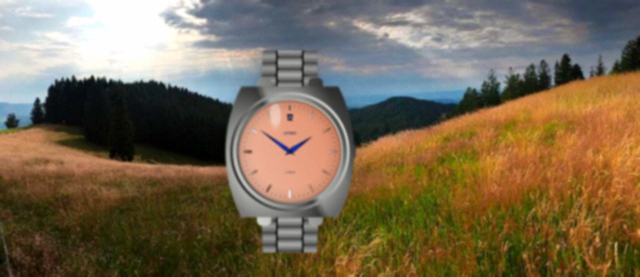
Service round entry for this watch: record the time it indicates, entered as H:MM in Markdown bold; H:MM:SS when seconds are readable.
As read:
**1:51**
